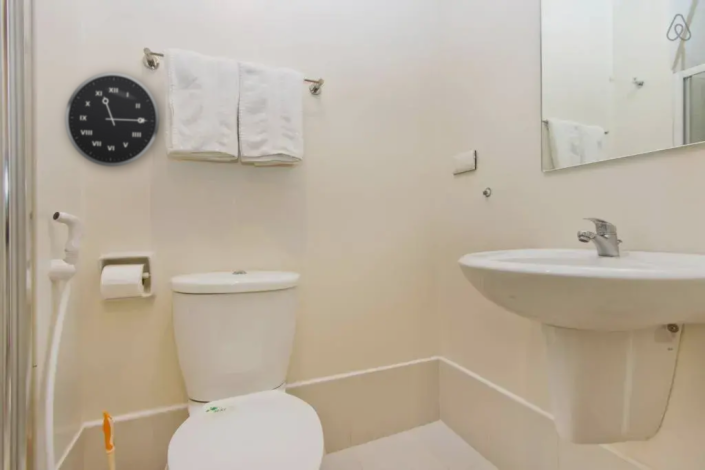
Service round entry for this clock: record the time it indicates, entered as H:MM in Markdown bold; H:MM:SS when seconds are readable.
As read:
**11:15**
